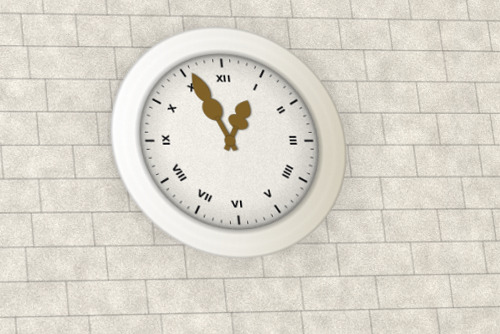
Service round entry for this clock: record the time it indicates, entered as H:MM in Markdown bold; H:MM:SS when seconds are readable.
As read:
**12:56**
